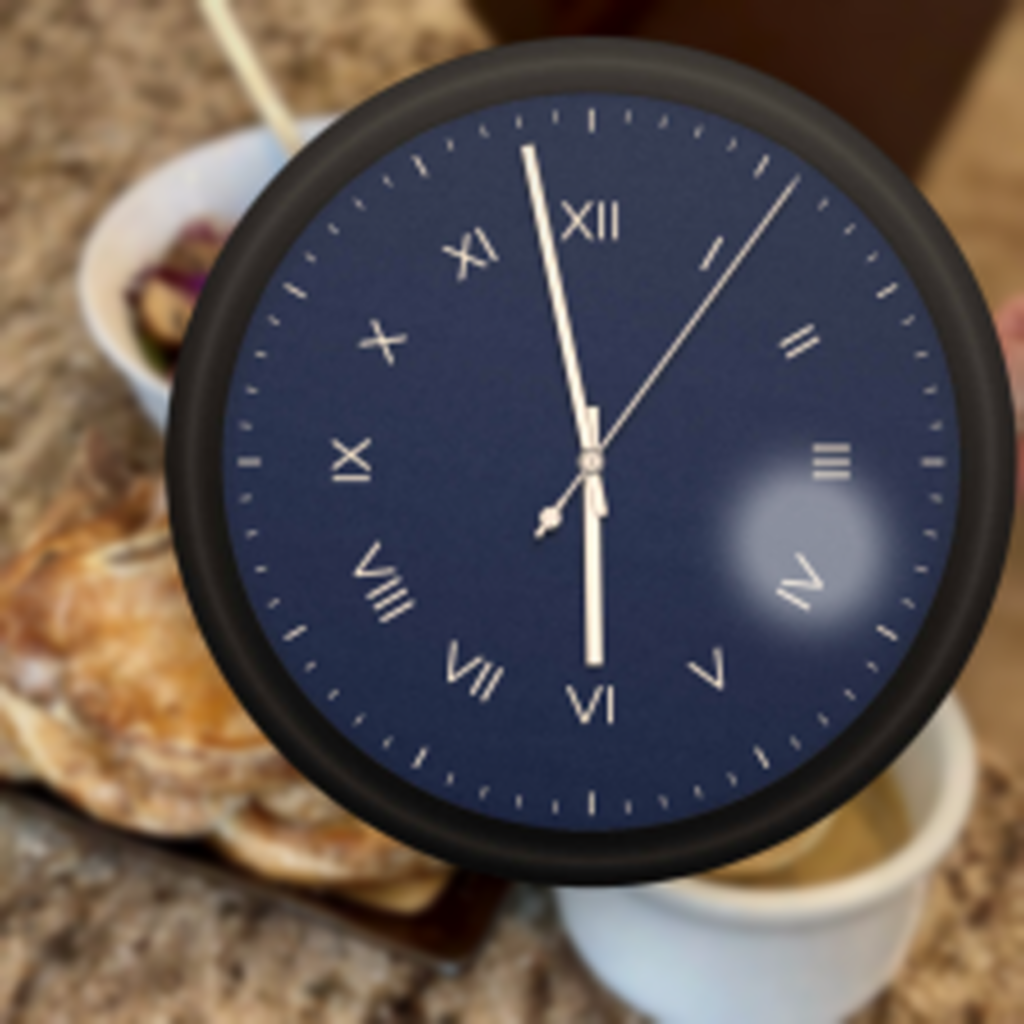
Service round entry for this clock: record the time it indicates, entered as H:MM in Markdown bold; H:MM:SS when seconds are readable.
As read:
**5:58:06**
